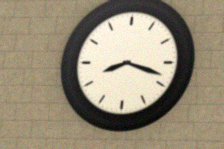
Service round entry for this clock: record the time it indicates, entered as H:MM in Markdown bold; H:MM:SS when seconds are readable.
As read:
**8:18**
